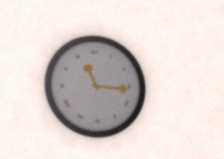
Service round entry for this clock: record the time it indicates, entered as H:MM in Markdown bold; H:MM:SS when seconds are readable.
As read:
**11:16**
